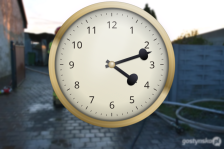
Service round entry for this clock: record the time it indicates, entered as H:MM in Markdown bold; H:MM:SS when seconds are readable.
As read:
**4:12**
